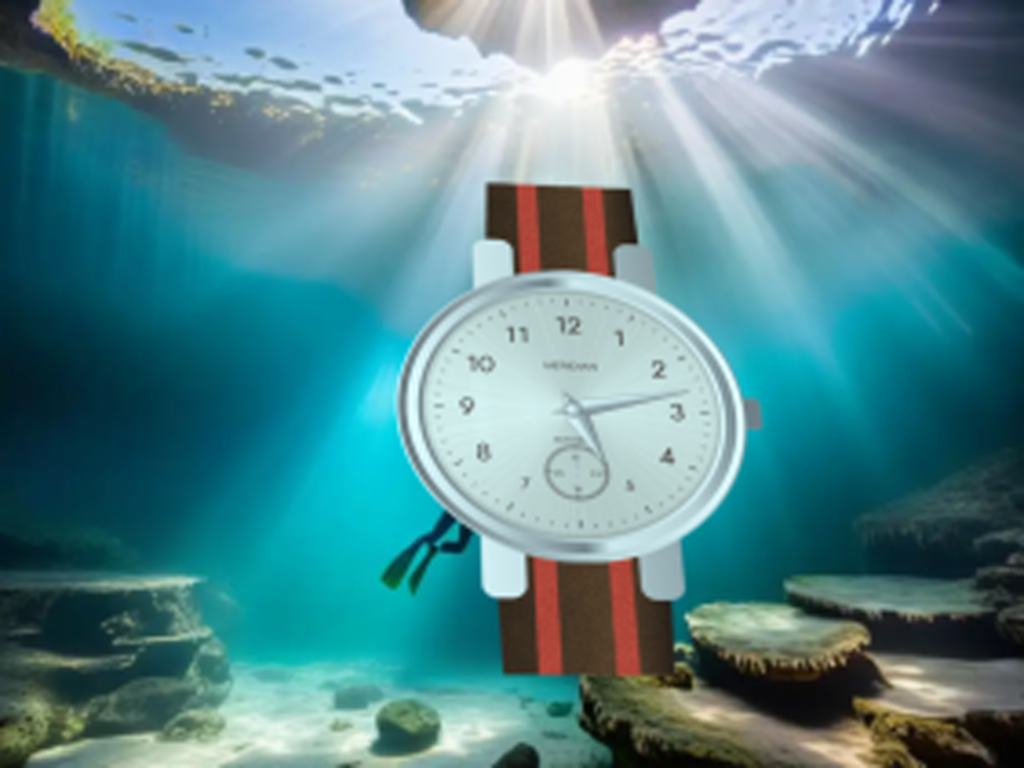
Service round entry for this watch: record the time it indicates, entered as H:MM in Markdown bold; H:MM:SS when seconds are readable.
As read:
**5:13**
